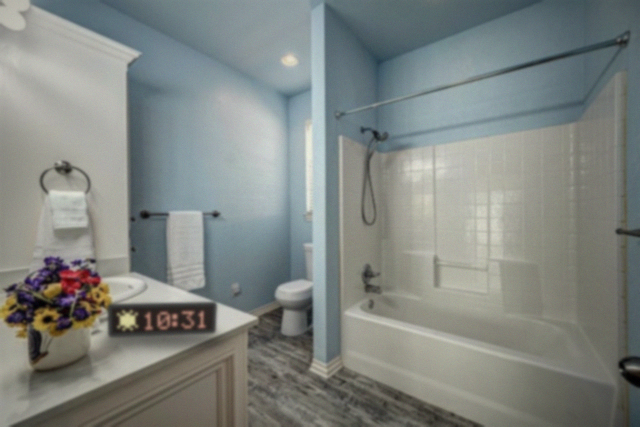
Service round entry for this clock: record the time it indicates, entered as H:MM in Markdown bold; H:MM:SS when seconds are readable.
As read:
**10:31**
